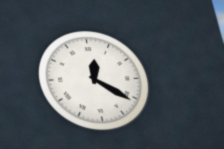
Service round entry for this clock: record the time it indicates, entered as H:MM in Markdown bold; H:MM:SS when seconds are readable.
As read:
**12:21**
